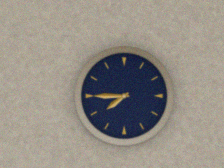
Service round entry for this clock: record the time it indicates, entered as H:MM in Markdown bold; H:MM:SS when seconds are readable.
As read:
**7:45**
